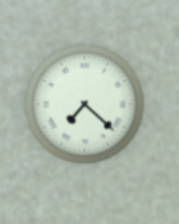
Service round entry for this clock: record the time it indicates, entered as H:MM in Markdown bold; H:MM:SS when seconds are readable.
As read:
**7:22**
